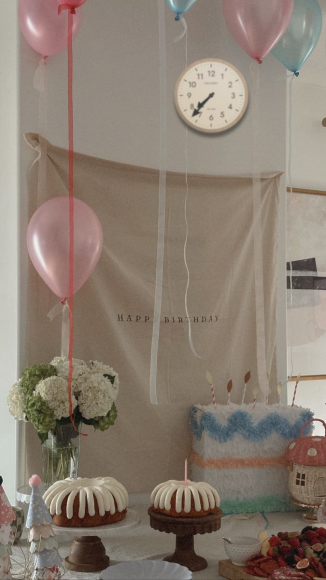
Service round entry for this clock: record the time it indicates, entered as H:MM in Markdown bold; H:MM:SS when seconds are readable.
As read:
**7:37**
